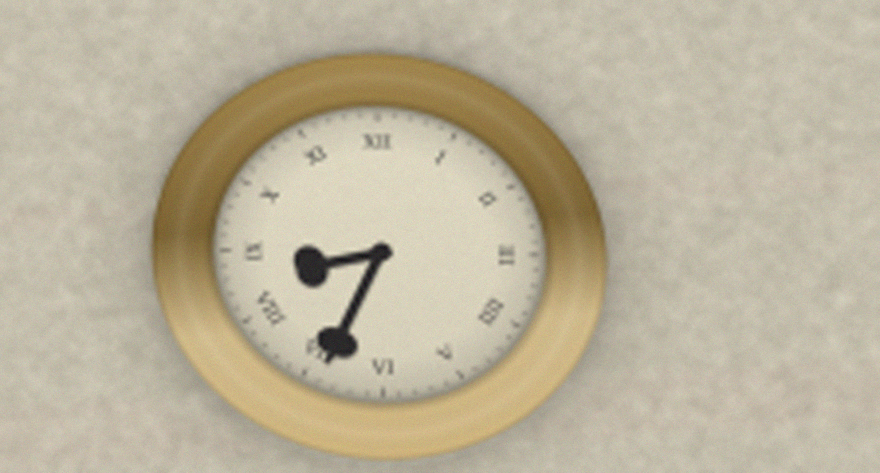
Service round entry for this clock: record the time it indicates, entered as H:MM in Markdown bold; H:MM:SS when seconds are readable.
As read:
**8:34**
